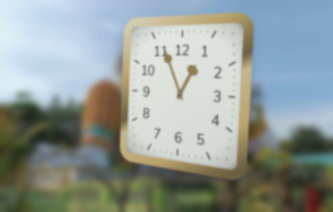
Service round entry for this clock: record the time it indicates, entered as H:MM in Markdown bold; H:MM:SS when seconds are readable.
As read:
**12:56**
